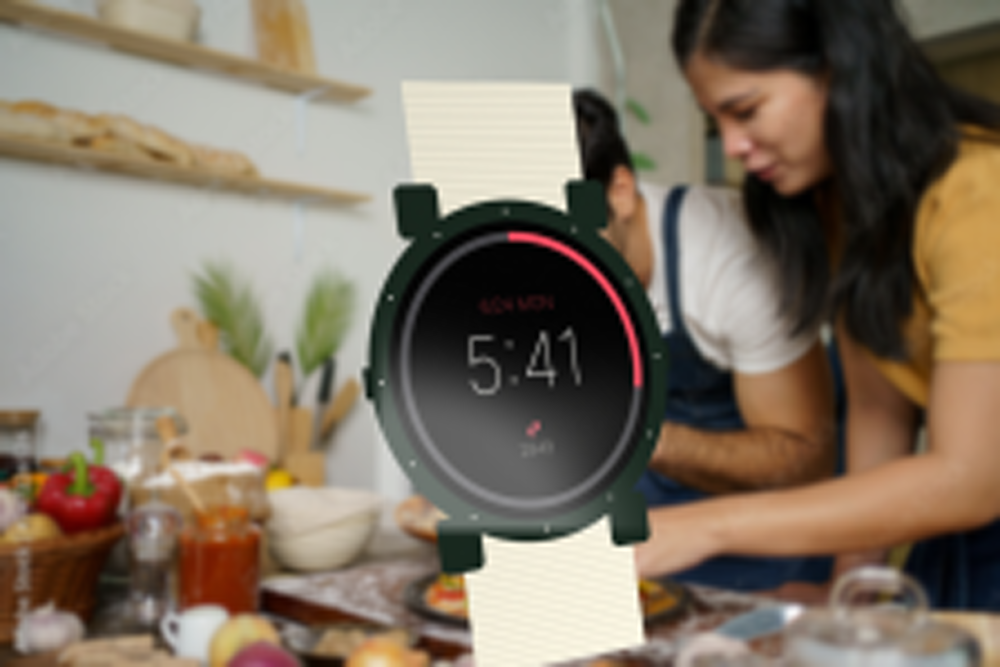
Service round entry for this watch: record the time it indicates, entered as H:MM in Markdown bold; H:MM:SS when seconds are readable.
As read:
**5:41**
